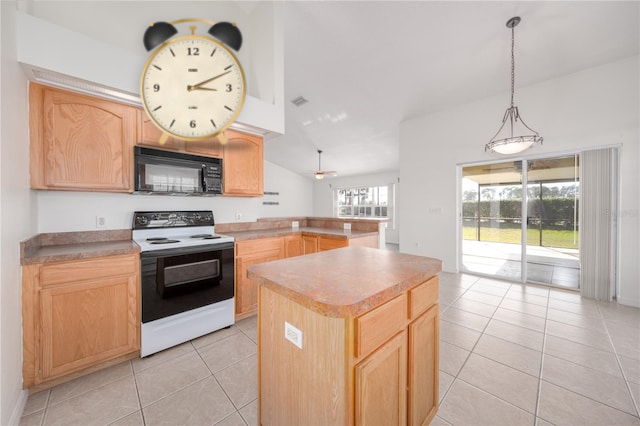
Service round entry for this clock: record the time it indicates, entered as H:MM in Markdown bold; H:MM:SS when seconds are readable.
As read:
**3:11**
